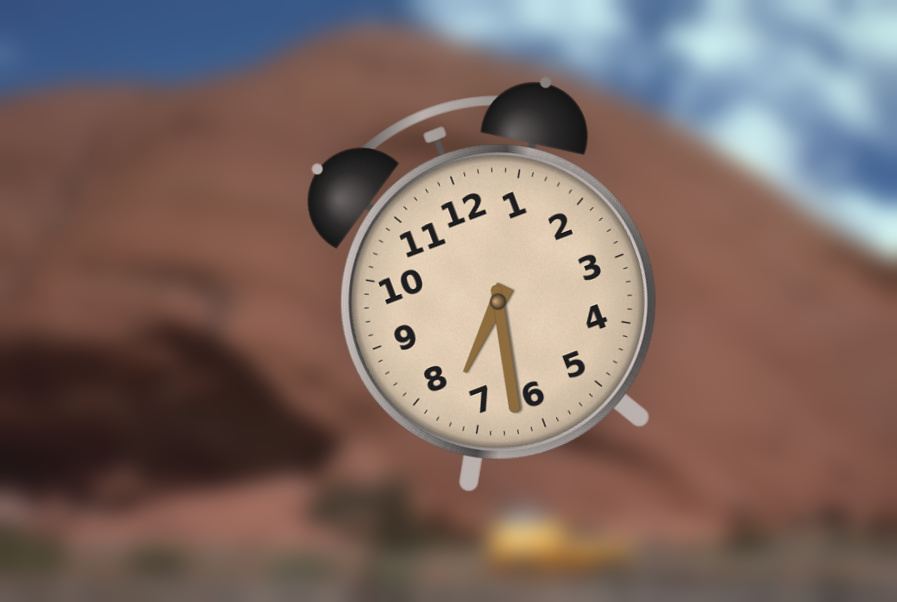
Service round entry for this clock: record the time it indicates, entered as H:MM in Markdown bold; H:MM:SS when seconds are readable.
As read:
**7:32**
